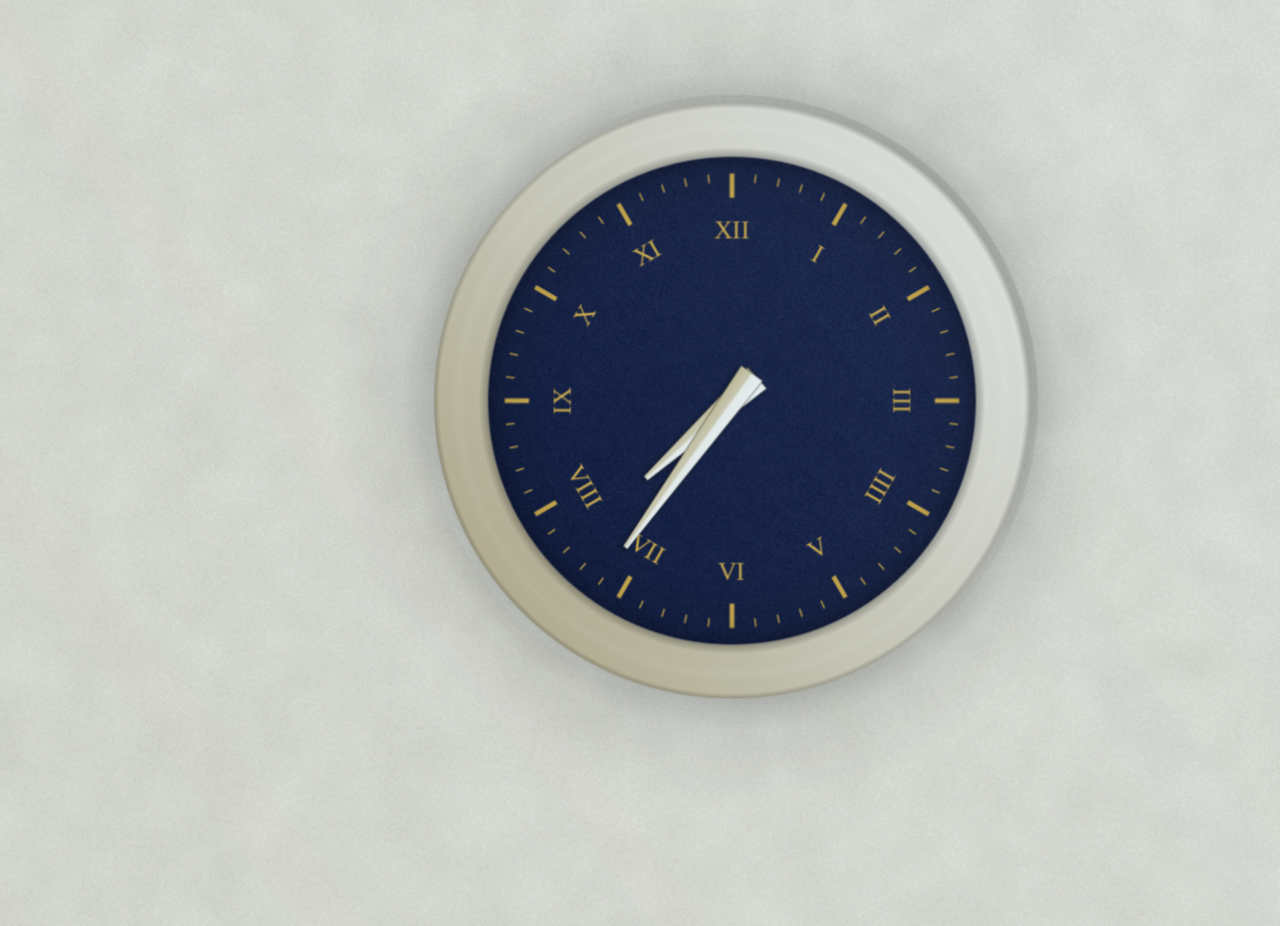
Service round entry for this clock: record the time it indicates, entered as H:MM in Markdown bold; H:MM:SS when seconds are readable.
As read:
**7:36**
